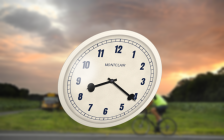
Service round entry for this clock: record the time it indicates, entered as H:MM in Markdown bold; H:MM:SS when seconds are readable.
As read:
**8:21**
